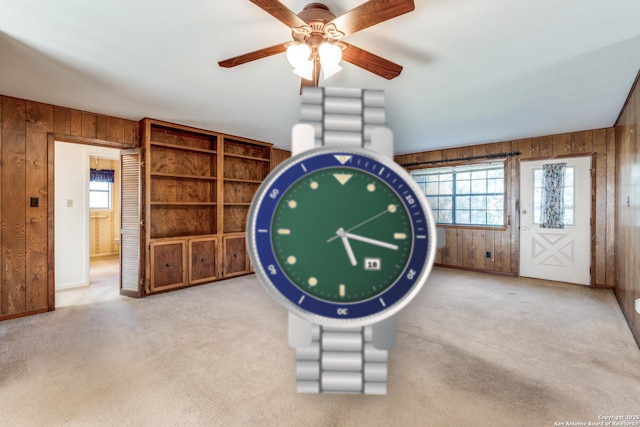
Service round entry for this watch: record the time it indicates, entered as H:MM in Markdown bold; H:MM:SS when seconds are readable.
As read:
**5:17:10**
